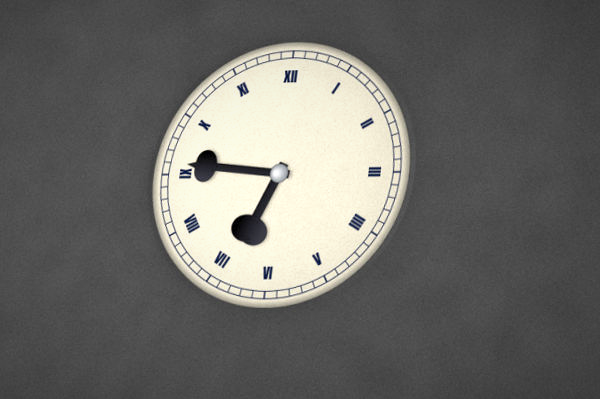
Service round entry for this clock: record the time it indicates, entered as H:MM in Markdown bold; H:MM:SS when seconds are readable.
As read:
**6:46**
